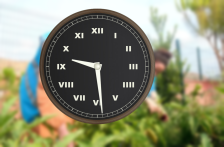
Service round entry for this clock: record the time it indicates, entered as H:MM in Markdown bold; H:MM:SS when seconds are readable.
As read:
**9:29**
